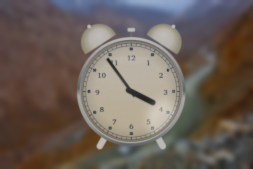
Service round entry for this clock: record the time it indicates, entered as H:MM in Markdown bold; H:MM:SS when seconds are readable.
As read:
**3:54**
